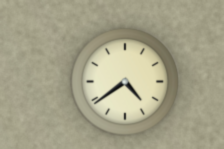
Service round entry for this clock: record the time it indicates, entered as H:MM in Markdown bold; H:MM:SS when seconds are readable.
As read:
**4:39**
